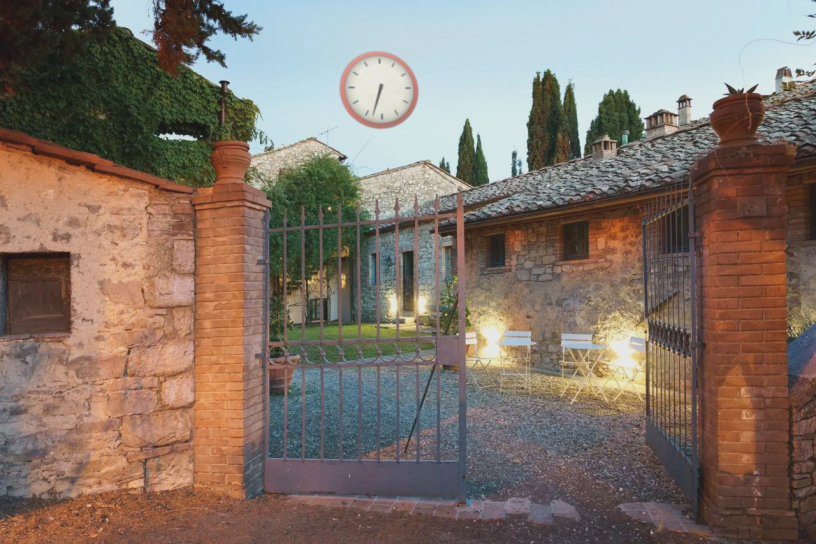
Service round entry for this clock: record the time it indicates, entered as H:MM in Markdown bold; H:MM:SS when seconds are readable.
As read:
**6:33**
